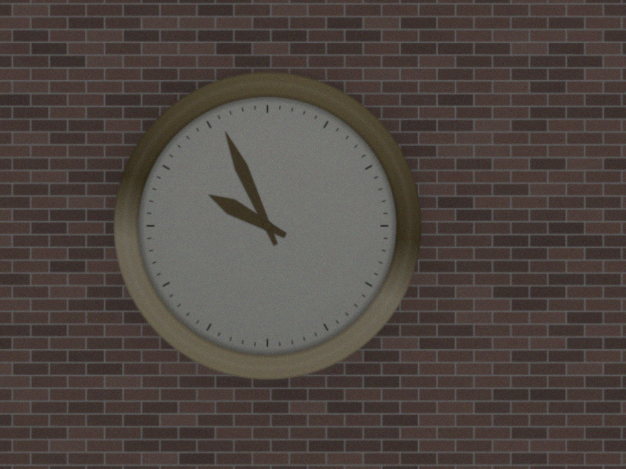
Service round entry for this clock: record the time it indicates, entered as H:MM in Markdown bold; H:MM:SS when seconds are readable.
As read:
**9:56**
